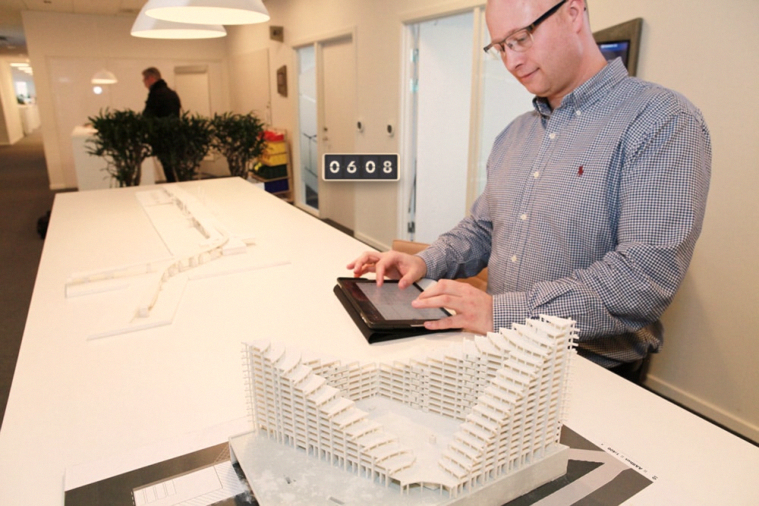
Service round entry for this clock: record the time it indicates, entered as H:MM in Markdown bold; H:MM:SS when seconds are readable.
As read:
**6:08**
